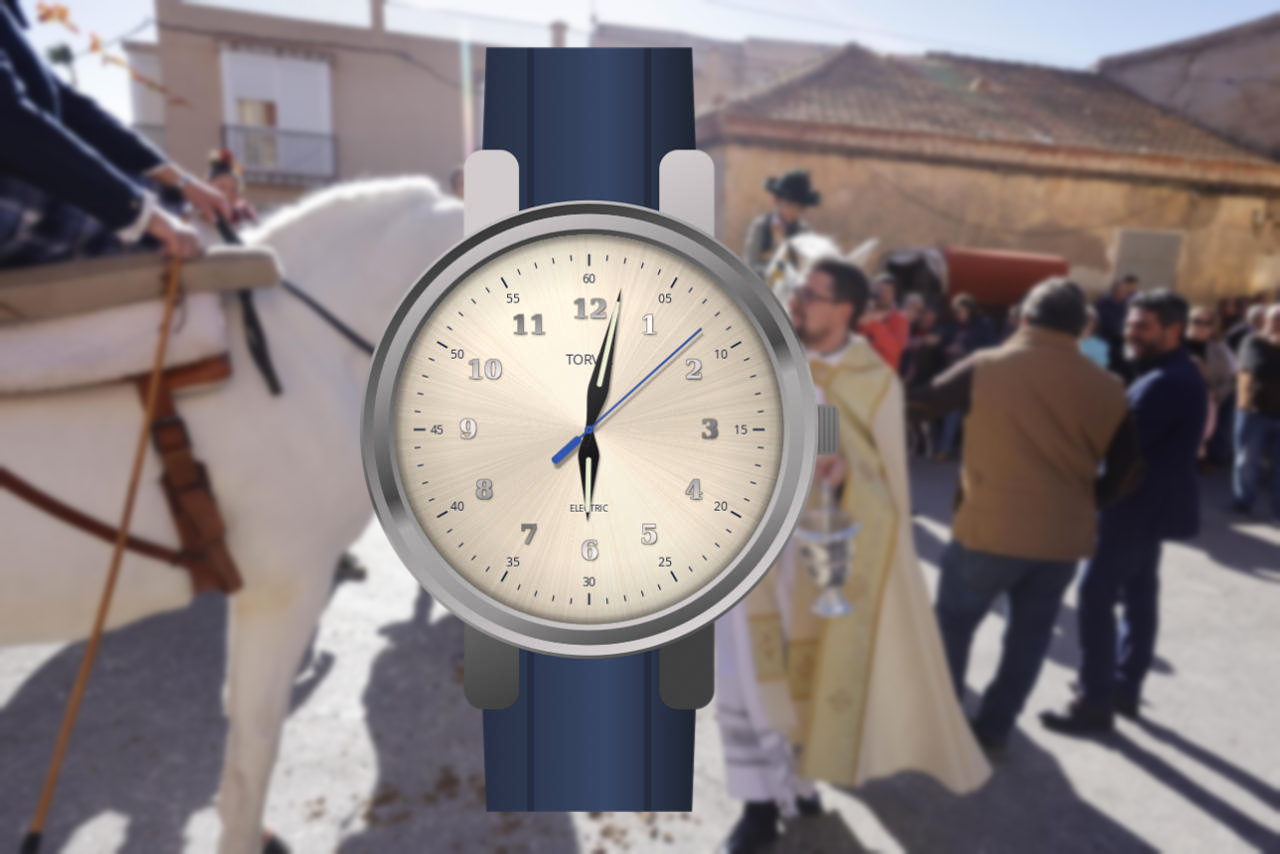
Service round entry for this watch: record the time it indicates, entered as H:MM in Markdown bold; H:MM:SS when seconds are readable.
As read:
**6:02:08**
